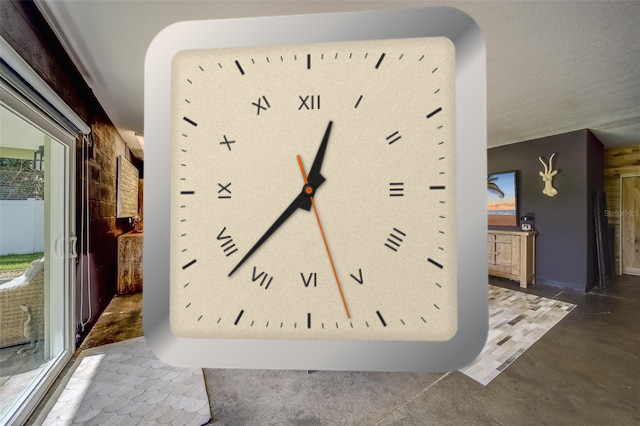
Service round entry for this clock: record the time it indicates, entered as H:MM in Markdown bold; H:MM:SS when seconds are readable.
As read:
**12:37:27**
